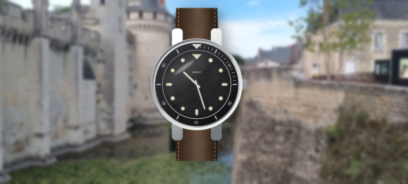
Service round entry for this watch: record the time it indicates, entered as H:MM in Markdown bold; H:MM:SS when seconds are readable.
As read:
**10:27**
